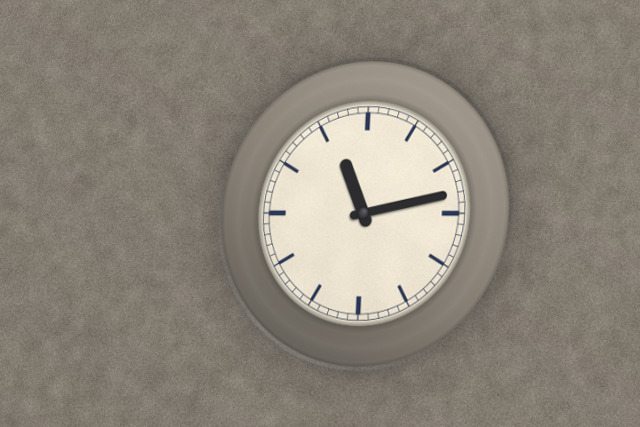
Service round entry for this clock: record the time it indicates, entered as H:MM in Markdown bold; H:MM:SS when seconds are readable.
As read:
**11:13**
